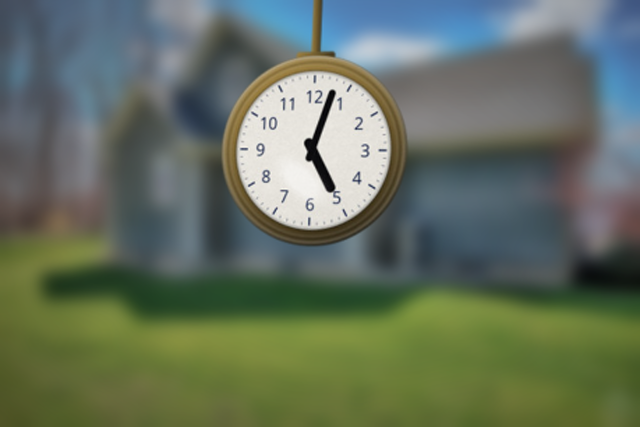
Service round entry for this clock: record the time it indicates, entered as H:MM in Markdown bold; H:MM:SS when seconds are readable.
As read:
**5:03**
